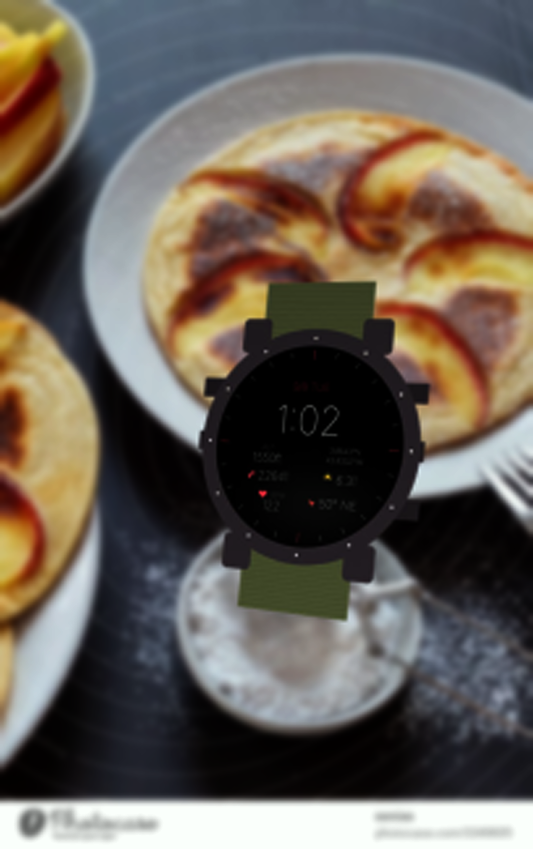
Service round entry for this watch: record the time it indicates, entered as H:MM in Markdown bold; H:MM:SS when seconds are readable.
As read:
**1:02**
